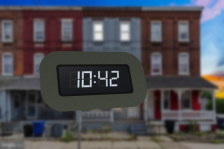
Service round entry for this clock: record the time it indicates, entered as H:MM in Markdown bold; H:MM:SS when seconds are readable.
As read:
**10:42**
